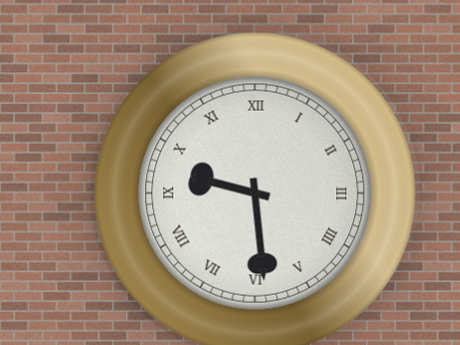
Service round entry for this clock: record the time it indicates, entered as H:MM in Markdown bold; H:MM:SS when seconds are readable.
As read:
**9:29**
